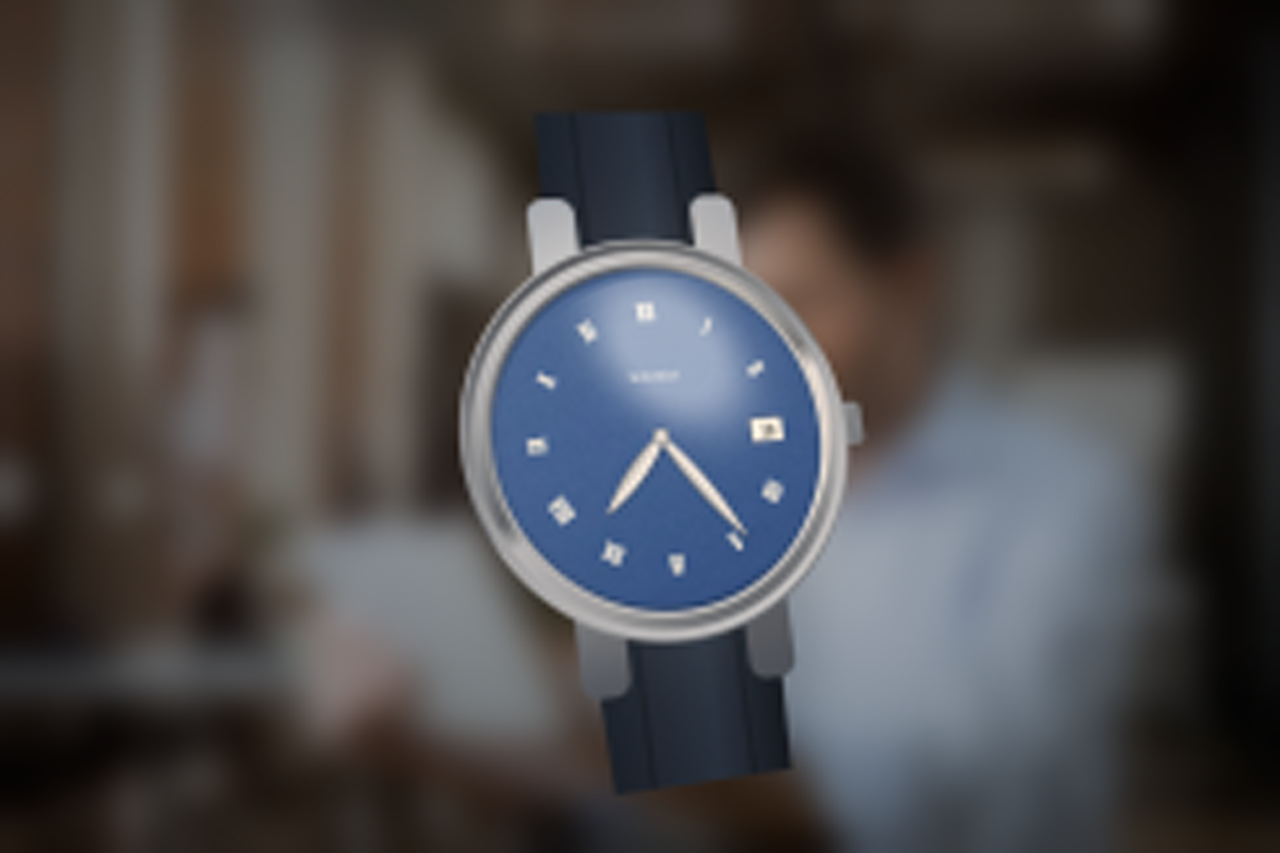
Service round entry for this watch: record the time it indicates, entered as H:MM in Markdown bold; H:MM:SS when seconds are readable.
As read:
**7:24**
